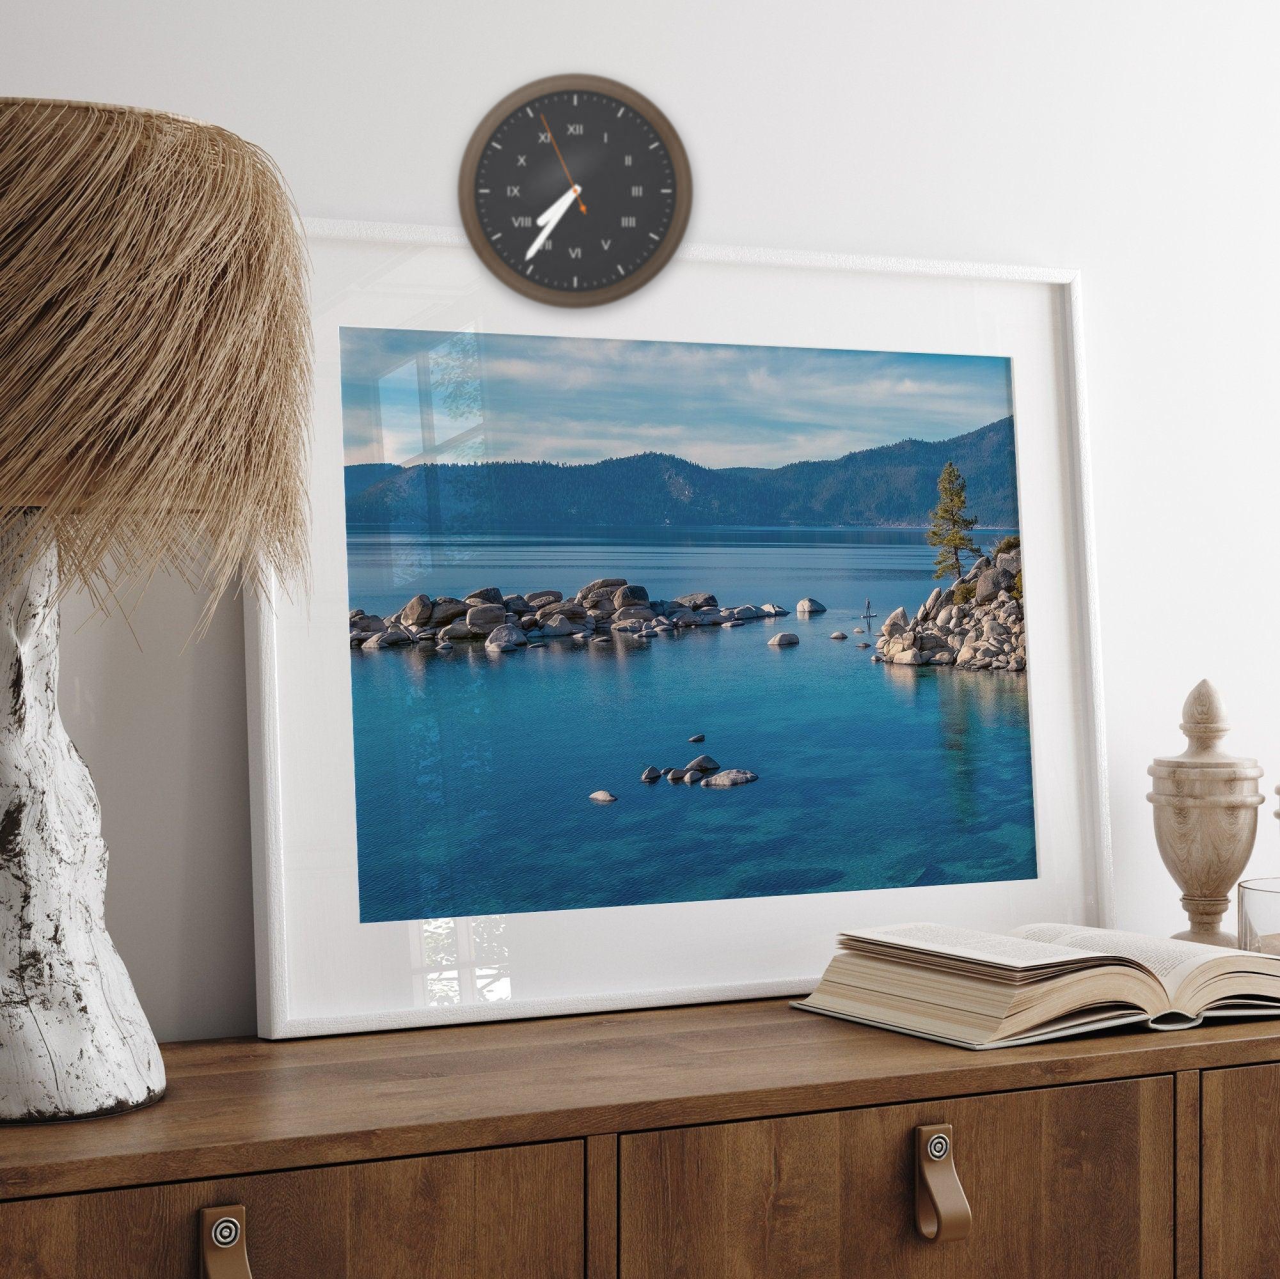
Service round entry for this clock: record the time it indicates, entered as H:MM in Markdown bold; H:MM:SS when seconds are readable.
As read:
**7:35:56**
